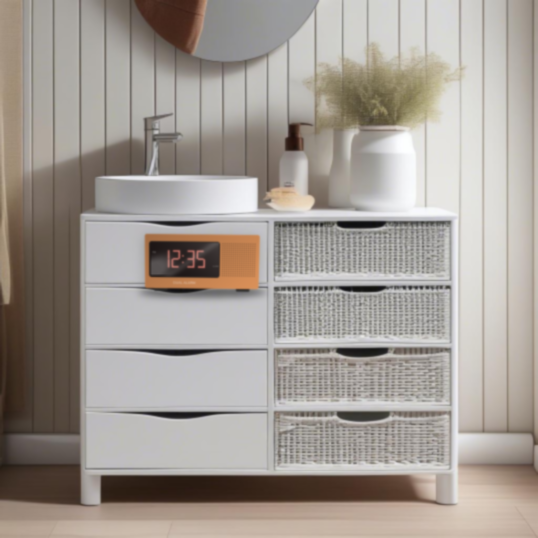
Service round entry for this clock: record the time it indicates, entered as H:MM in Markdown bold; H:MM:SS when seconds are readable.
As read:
**12:35**
